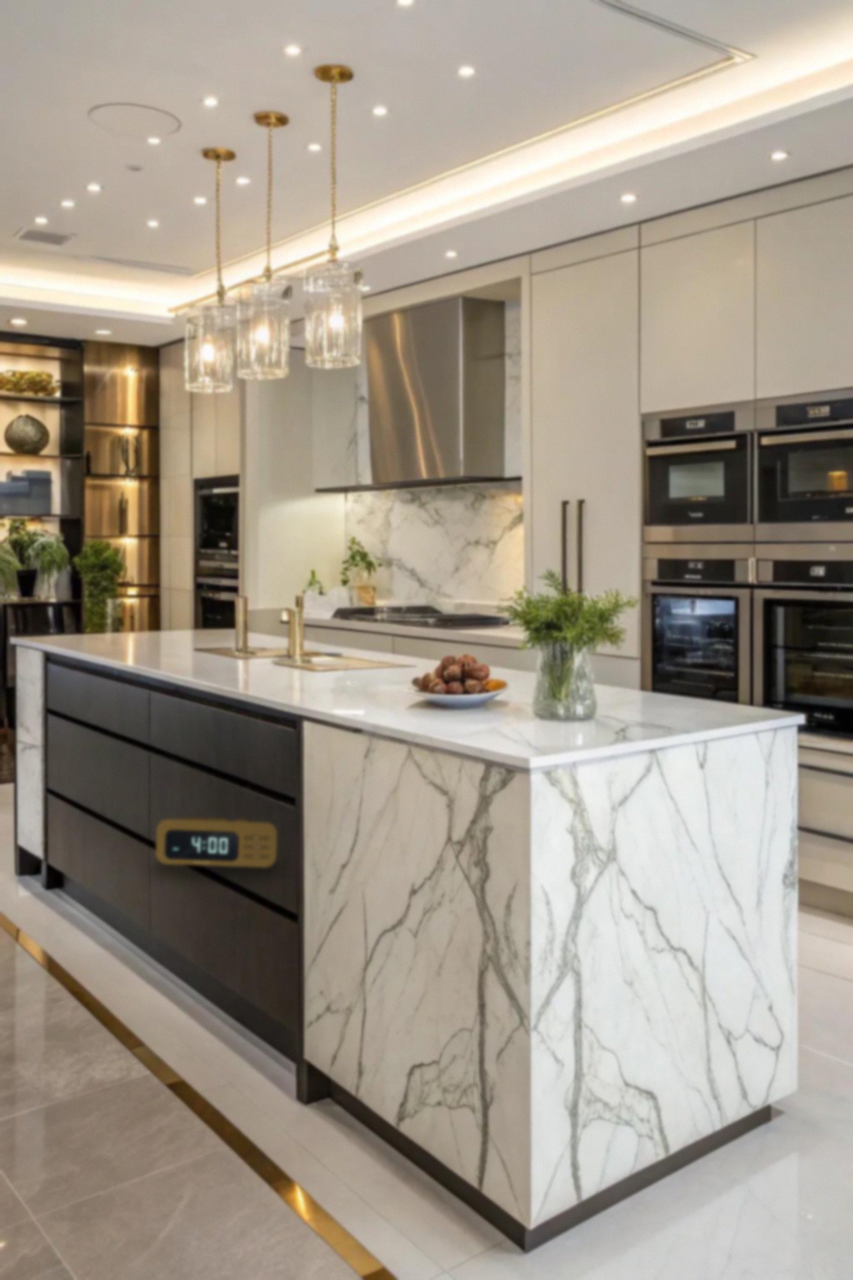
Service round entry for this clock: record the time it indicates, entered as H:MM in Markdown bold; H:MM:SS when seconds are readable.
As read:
**4:00**
